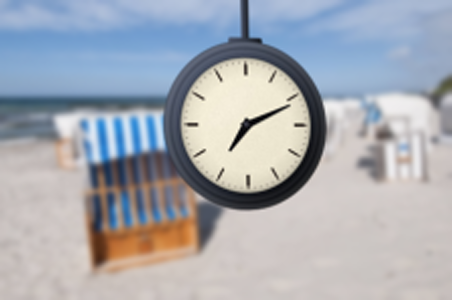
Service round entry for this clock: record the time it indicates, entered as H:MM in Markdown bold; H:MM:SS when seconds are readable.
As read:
**7:11**
